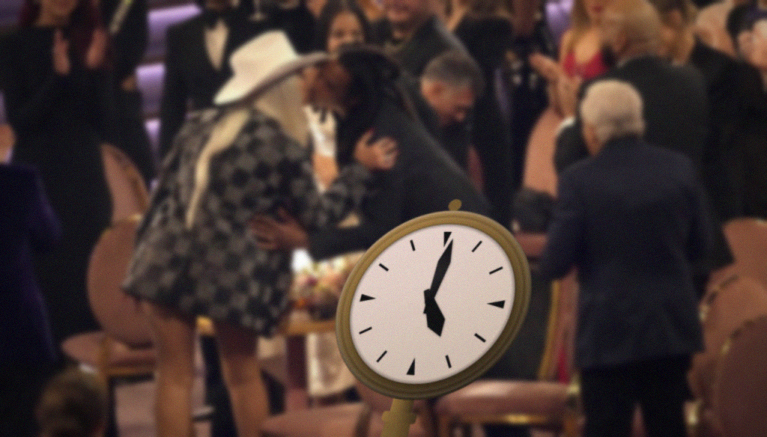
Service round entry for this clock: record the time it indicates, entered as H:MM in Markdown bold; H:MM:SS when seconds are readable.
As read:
**5:01**
